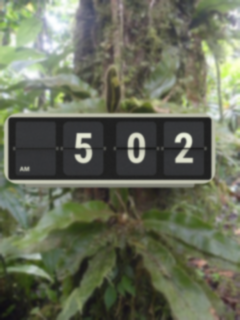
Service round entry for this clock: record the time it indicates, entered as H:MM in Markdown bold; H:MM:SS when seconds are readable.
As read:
**5:02**
